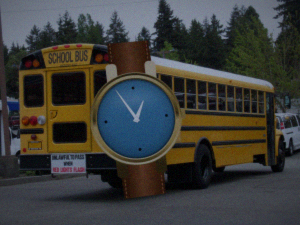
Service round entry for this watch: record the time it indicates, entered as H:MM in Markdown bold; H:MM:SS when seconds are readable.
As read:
**12:55**
